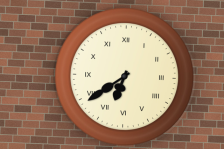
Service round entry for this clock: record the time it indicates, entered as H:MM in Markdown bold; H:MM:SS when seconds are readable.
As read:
**6:39**
